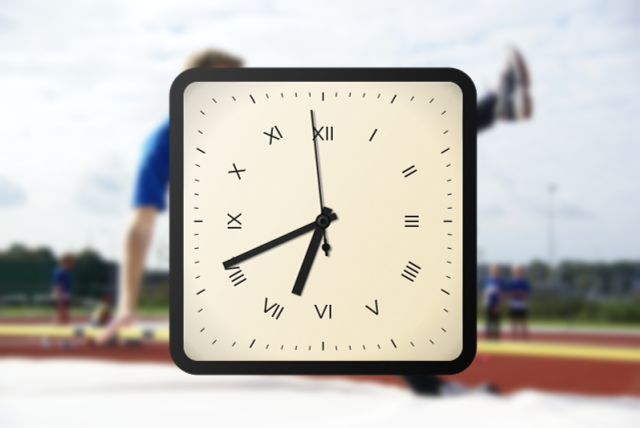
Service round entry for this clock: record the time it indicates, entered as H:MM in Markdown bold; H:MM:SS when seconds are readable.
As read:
**6:40:59**
